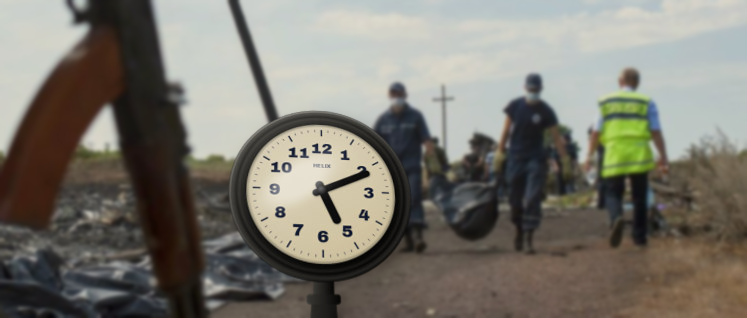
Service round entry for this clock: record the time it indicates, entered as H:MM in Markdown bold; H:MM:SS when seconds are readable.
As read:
**5:11**
